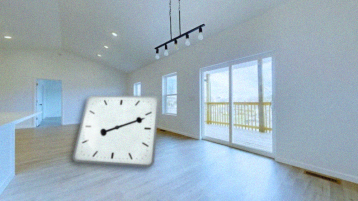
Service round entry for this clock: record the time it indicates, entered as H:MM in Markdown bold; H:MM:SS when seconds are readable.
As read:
**8:11**
